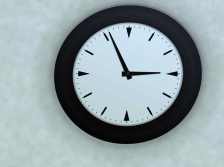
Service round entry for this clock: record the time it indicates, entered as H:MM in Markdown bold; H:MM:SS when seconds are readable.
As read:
**2:56**
